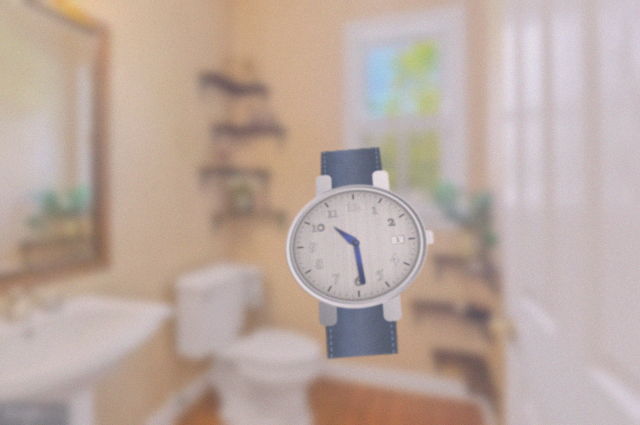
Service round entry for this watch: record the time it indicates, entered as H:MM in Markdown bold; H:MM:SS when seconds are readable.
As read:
**10:29**
